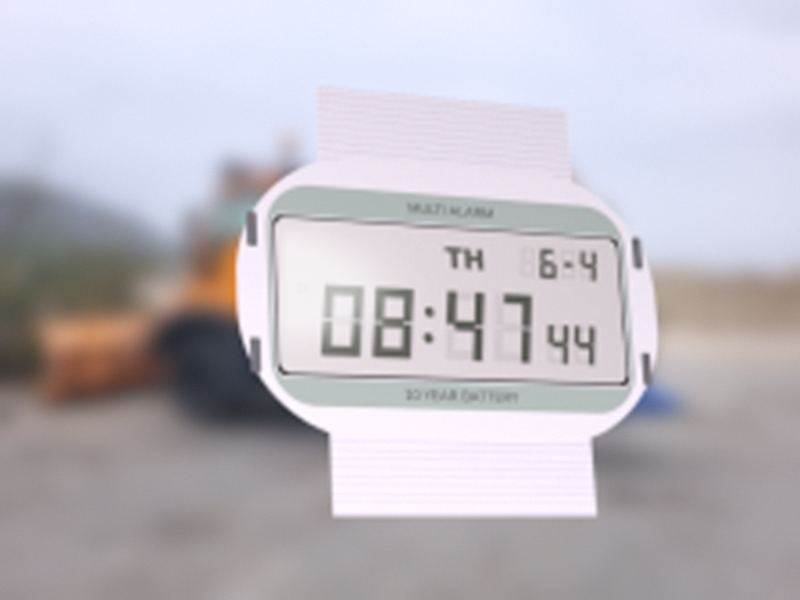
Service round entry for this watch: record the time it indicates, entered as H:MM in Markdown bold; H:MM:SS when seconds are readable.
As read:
**8:47:44**
